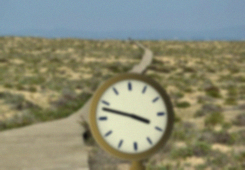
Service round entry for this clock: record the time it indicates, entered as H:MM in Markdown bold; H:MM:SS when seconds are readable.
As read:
**3:48**
